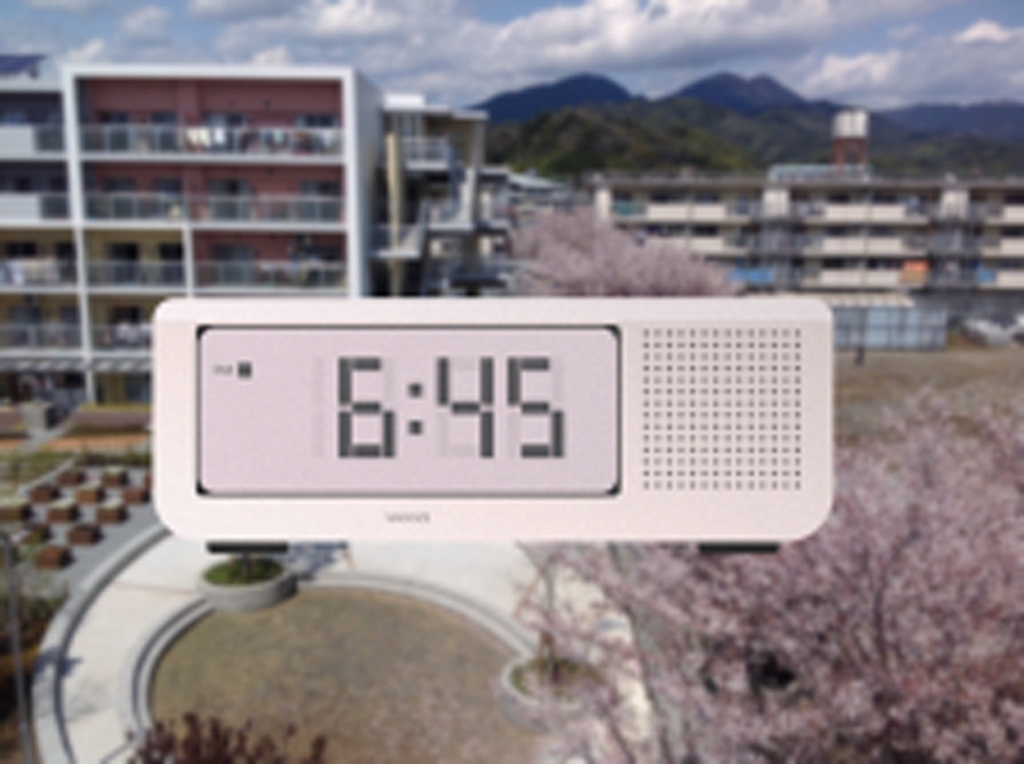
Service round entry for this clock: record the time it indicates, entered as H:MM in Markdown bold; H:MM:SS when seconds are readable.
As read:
**6:45**
